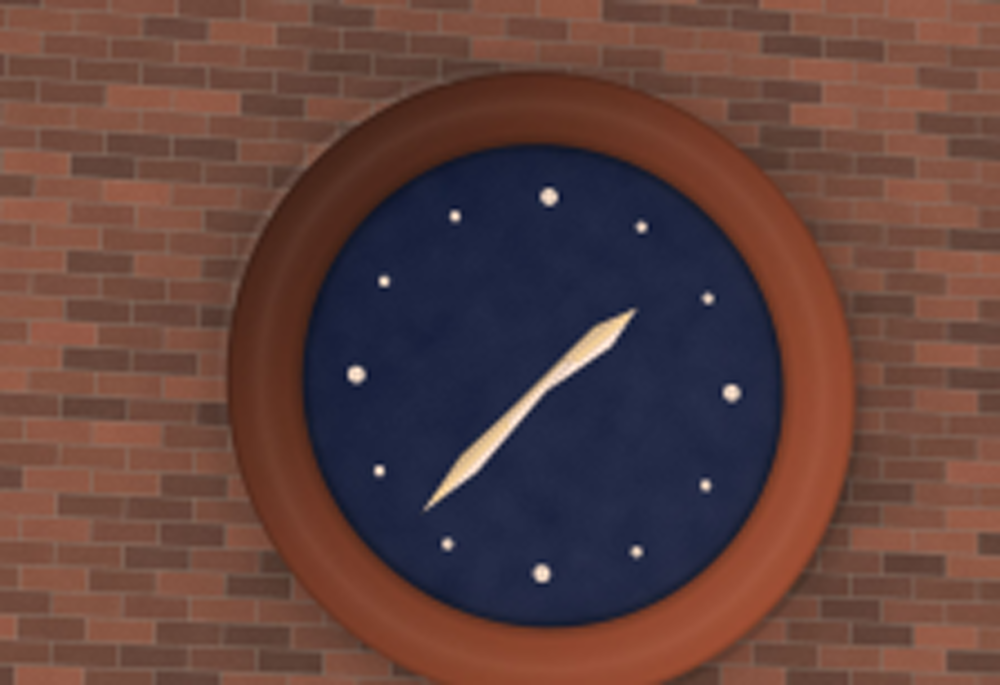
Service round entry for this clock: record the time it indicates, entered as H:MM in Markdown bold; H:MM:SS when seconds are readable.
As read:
**1:37**
